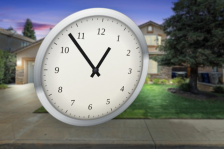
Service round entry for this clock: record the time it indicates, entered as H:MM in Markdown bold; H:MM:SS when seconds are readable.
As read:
**12:53**
